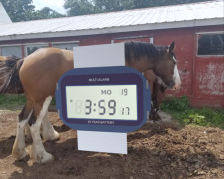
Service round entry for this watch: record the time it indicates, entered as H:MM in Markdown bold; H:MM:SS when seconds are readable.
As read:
**3:59:17**
